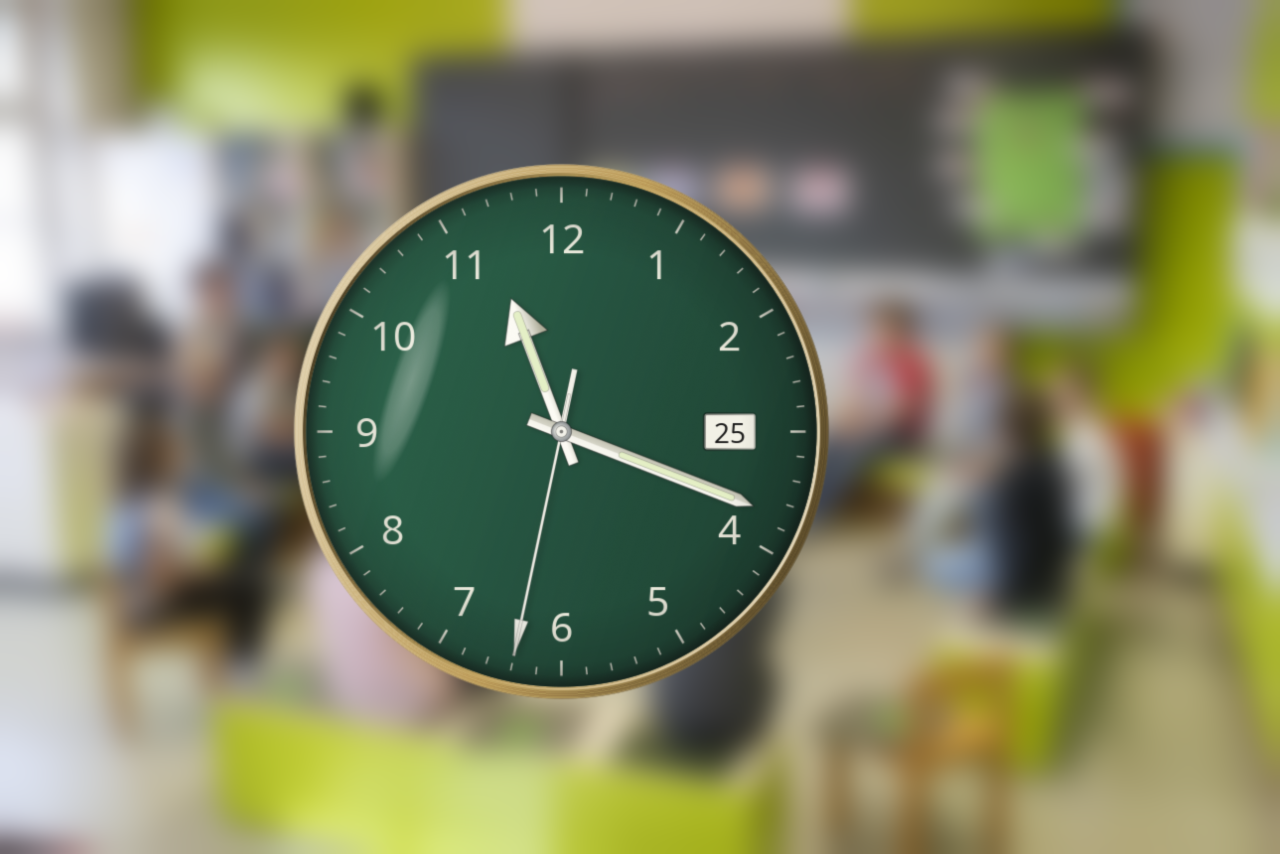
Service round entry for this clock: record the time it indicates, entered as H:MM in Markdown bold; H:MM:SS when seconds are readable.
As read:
**11:18:32**
